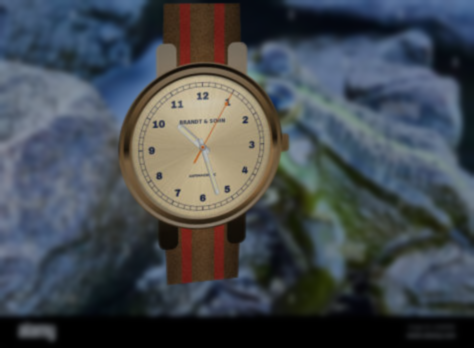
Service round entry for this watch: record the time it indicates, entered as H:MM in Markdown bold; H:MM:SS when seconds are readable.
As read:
**10:27:05**
